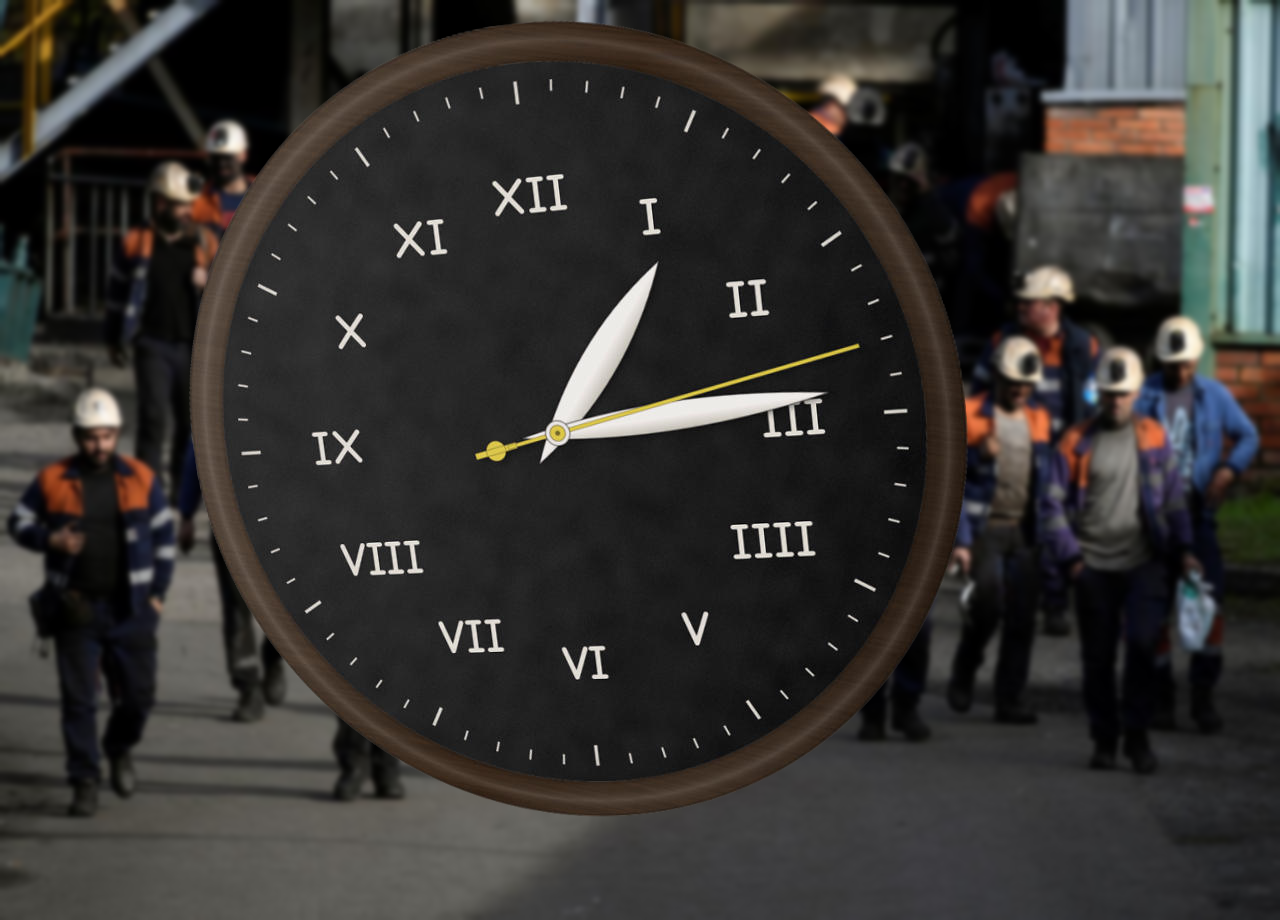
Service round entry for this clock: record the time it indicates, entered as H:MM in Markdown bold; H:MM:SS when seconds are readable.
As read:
**1:14:13**
